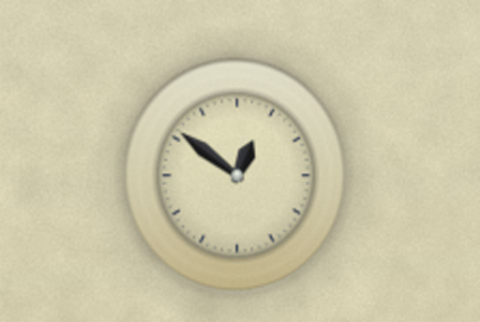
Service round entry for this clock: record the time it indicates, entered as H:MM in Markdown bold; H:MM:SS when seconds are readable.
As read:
**12:51**
